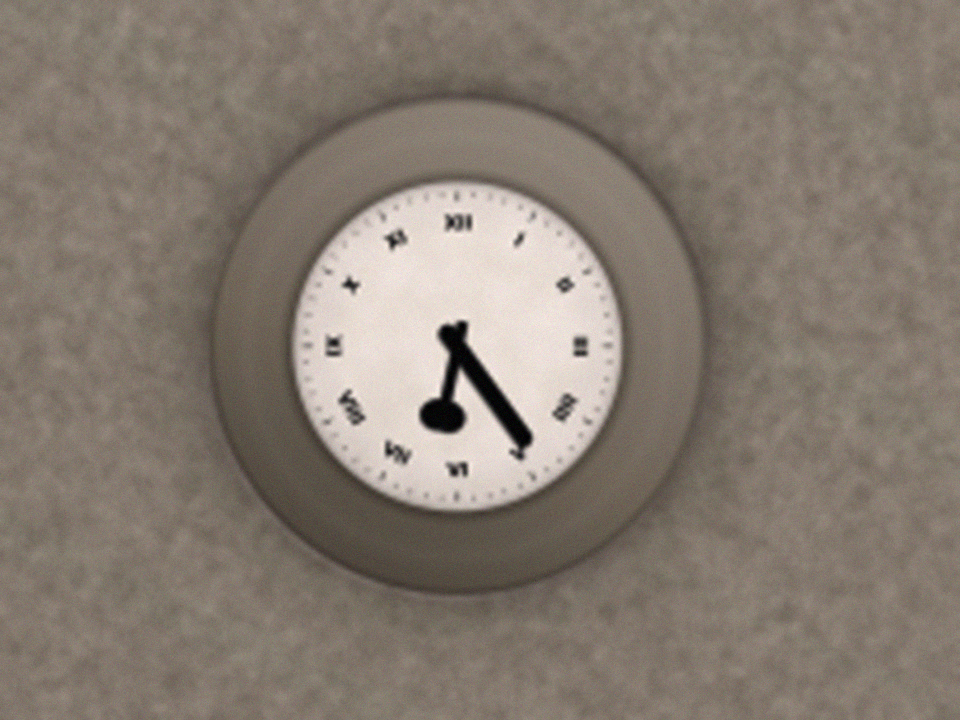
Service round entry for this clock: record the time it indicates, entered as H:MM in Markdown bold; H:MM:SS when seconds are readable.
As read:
**6:24**
